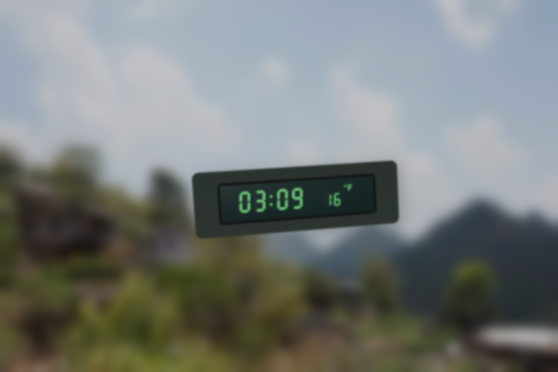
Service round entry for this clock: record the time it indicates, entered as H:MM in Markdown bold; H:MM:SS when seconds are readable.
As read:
**3:09**
